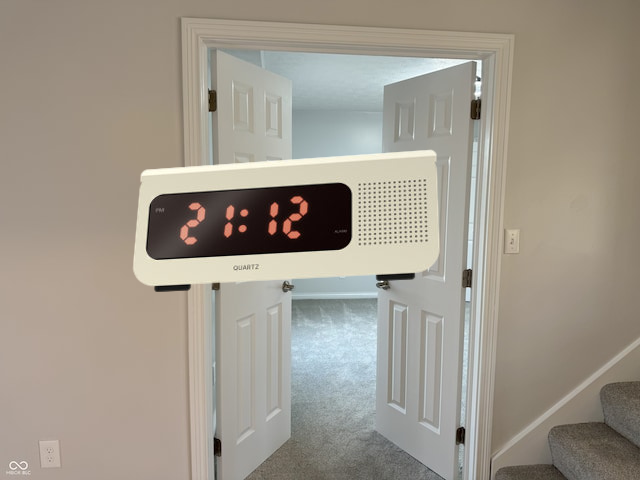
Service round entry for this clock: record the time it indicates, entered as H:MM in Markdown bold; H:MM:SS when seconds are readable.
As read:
**21:12**
